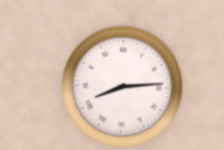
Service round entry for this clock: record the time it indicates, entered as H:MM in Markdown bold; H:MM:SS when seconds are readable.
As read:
**8:14**
